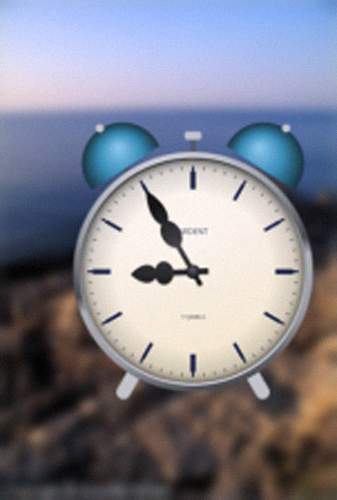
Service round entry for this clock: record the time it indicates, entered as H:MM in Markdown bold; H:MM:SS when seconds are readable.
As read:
**8:55**
